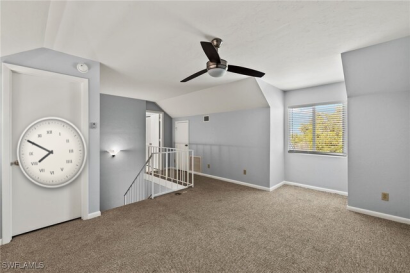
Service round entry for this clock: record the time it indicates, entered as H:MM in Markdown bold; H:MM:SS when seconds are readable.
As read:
**7:50**
